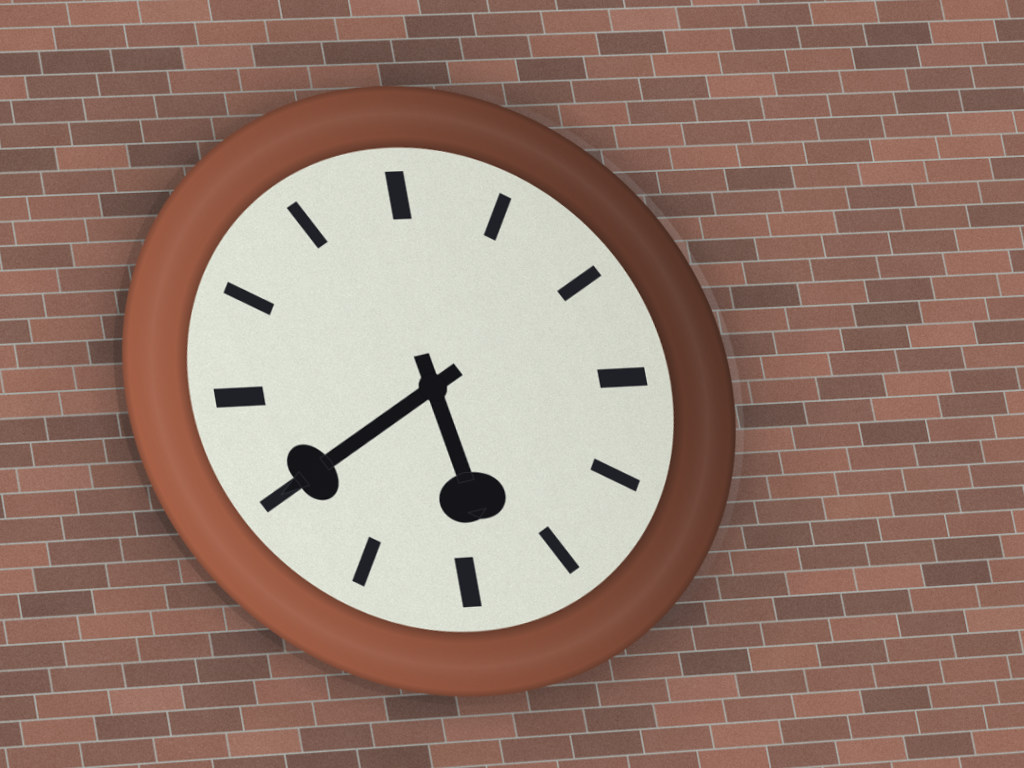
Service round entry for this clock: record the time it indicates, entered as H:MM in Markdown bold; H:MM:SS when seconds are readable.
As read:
**5:40**
